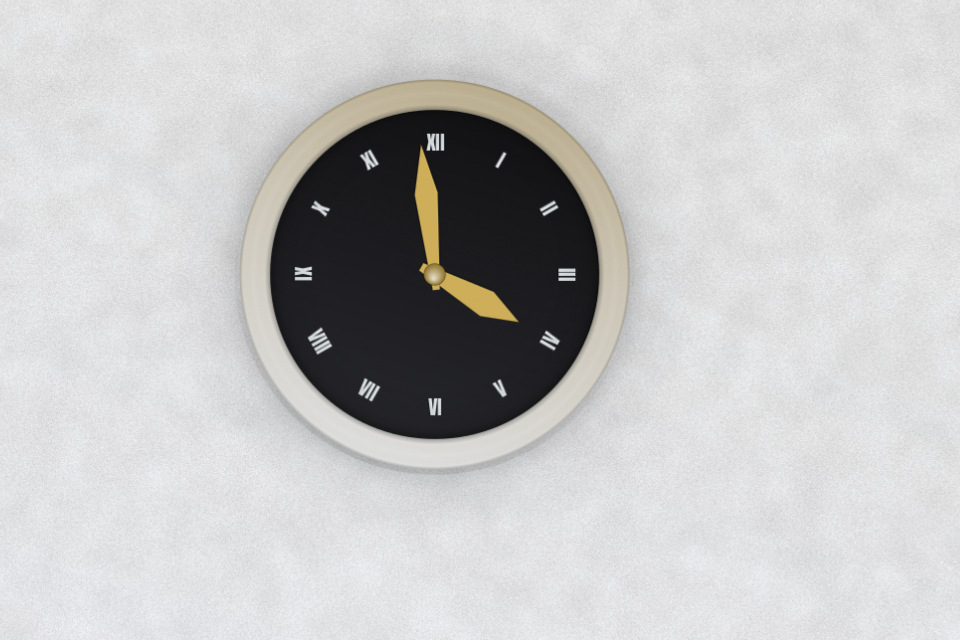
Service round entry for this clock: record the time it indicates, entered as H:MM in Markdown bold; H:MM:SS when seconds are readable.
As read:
**3:59**
